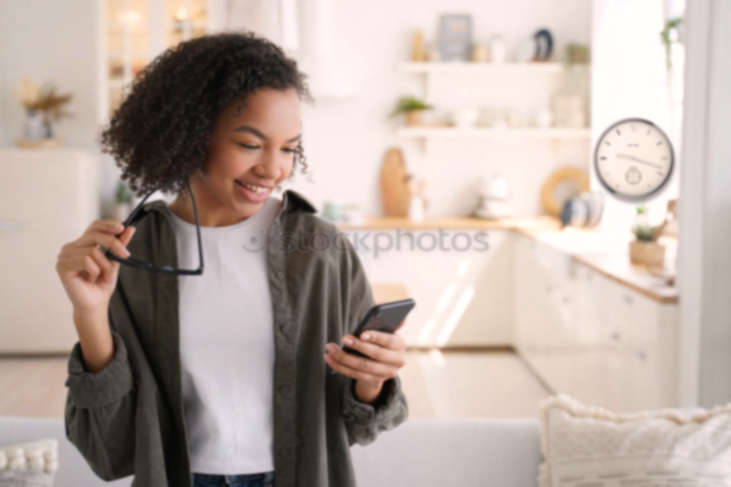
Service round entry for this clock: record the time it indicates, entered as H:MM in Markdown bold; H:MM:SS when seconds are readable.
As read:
**9:18**
